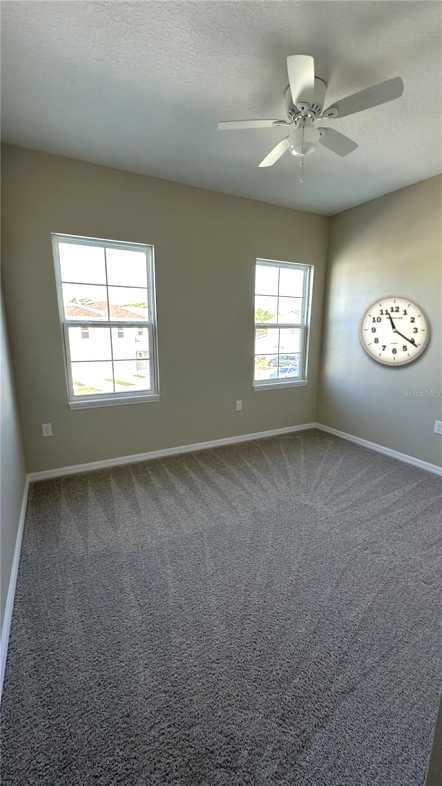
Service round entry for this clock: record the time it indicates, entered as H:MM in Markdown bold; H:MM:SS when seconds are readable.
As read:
**11:21**
